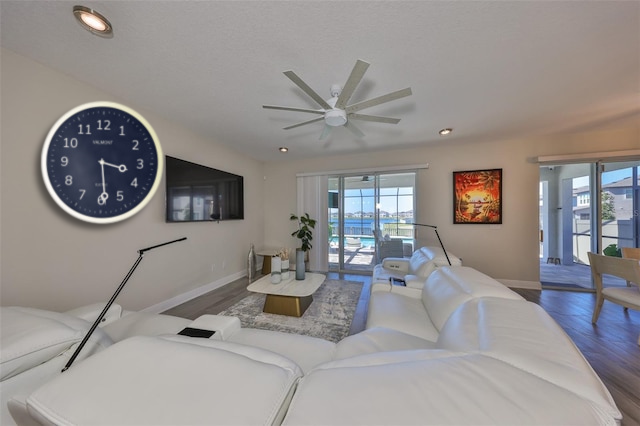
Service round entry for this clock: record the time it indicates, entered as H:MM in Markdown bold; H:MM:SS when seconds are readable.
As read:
**3:29**
